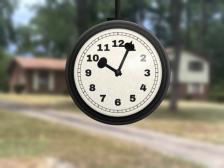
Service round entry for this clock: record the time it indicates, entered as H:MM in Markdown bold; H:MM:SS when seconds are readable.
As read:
**10:04**
